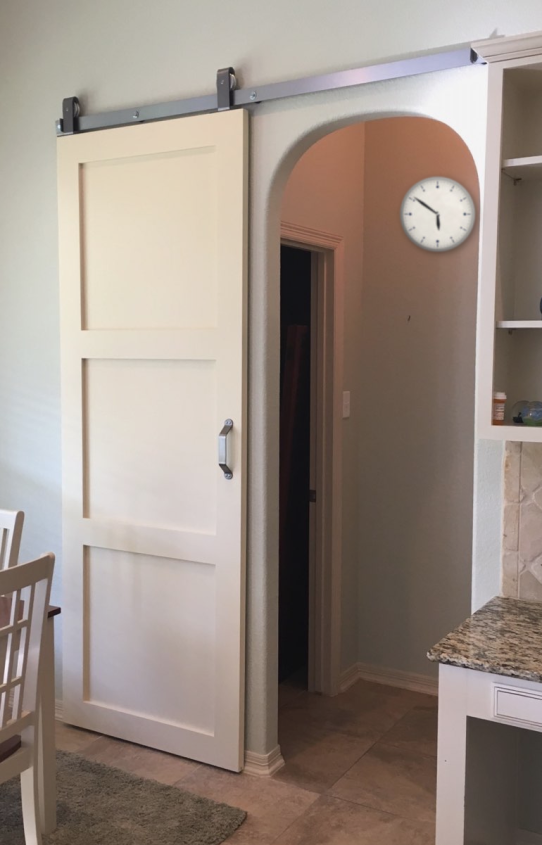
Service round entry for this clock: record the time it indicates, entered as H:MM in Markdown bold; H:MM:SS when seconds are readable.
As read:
**5:51**
